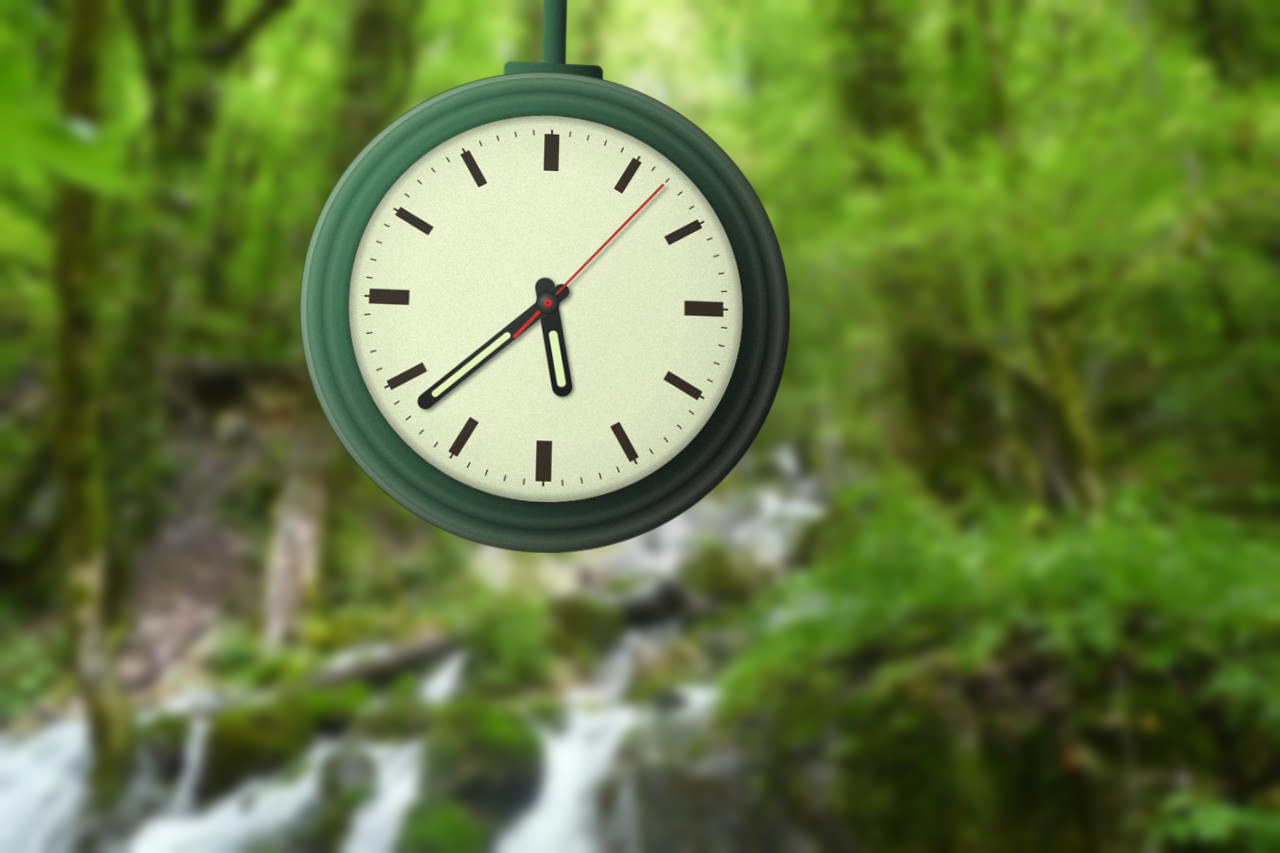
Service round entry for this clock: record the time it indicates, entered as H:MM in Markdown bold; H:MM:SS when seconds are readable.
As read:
**5:38:07**
